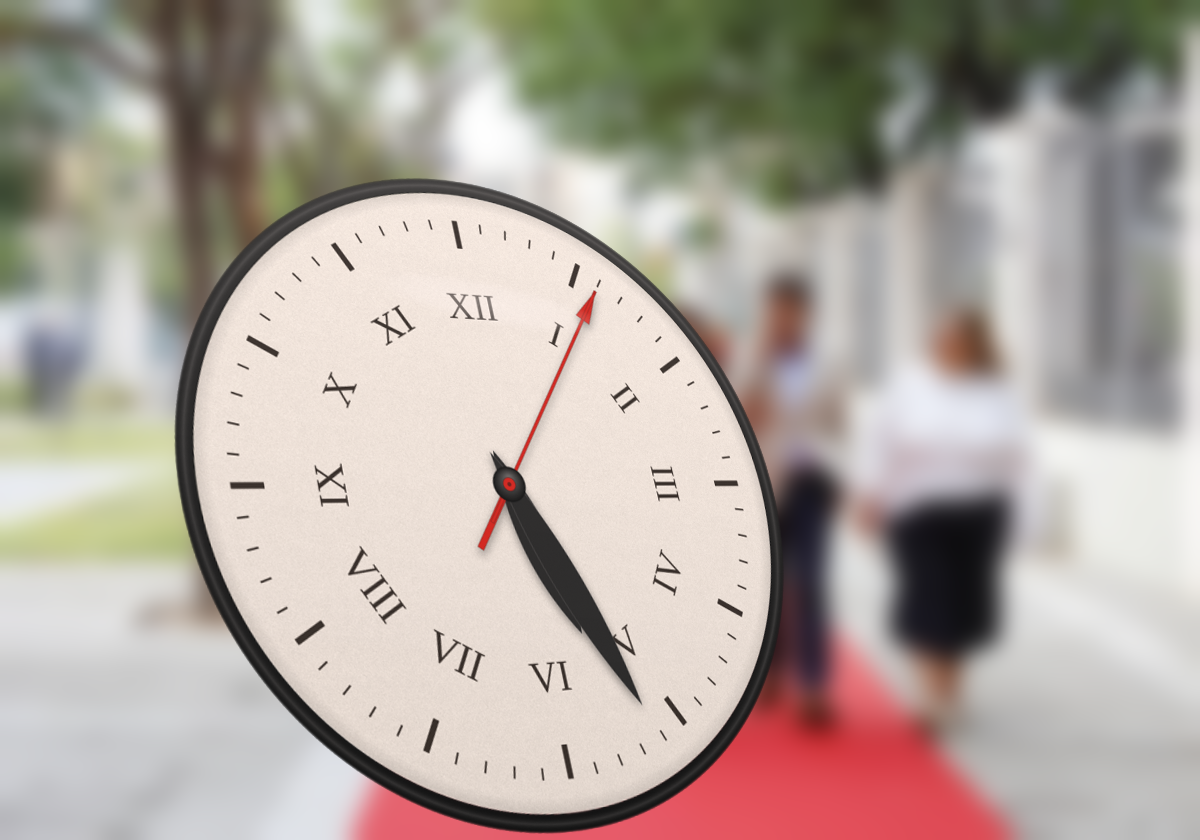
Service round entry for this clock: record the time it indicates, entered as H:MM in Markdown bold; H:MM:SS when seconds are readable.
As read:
**5:26:06**
